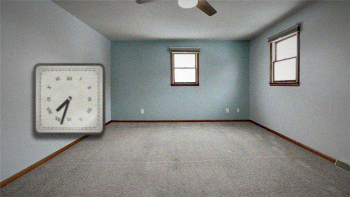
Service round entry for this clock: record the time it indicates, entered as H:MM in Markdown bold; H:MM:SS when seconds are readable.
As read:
**7:33**
